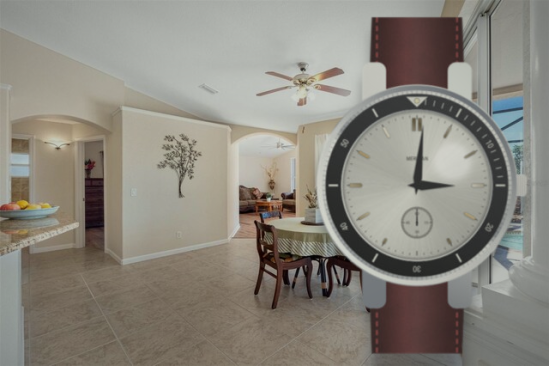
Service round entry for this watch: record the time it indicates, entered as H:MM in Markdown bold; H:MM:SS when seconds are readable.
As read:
**3:01**
